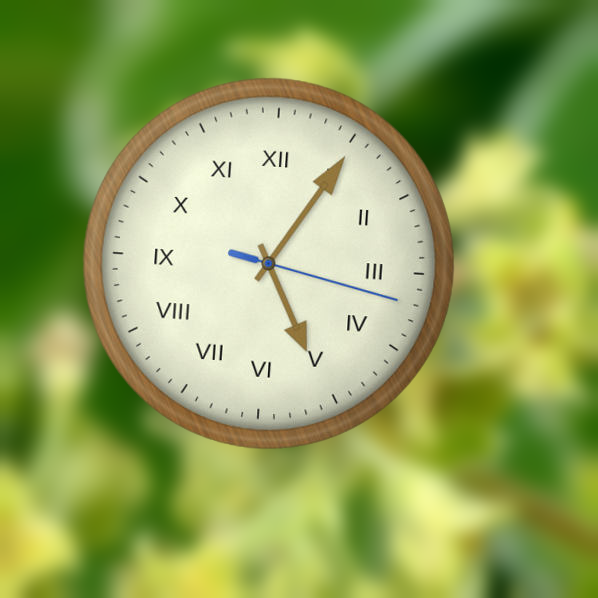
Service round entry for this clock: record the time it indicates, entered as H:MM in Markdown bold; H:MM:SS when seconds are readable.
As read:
**5:05:17**
